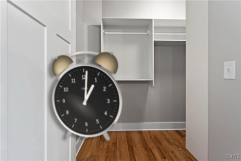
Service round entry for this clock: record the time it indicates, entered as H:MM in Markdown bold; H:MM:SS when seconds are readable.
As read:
**1:01**
